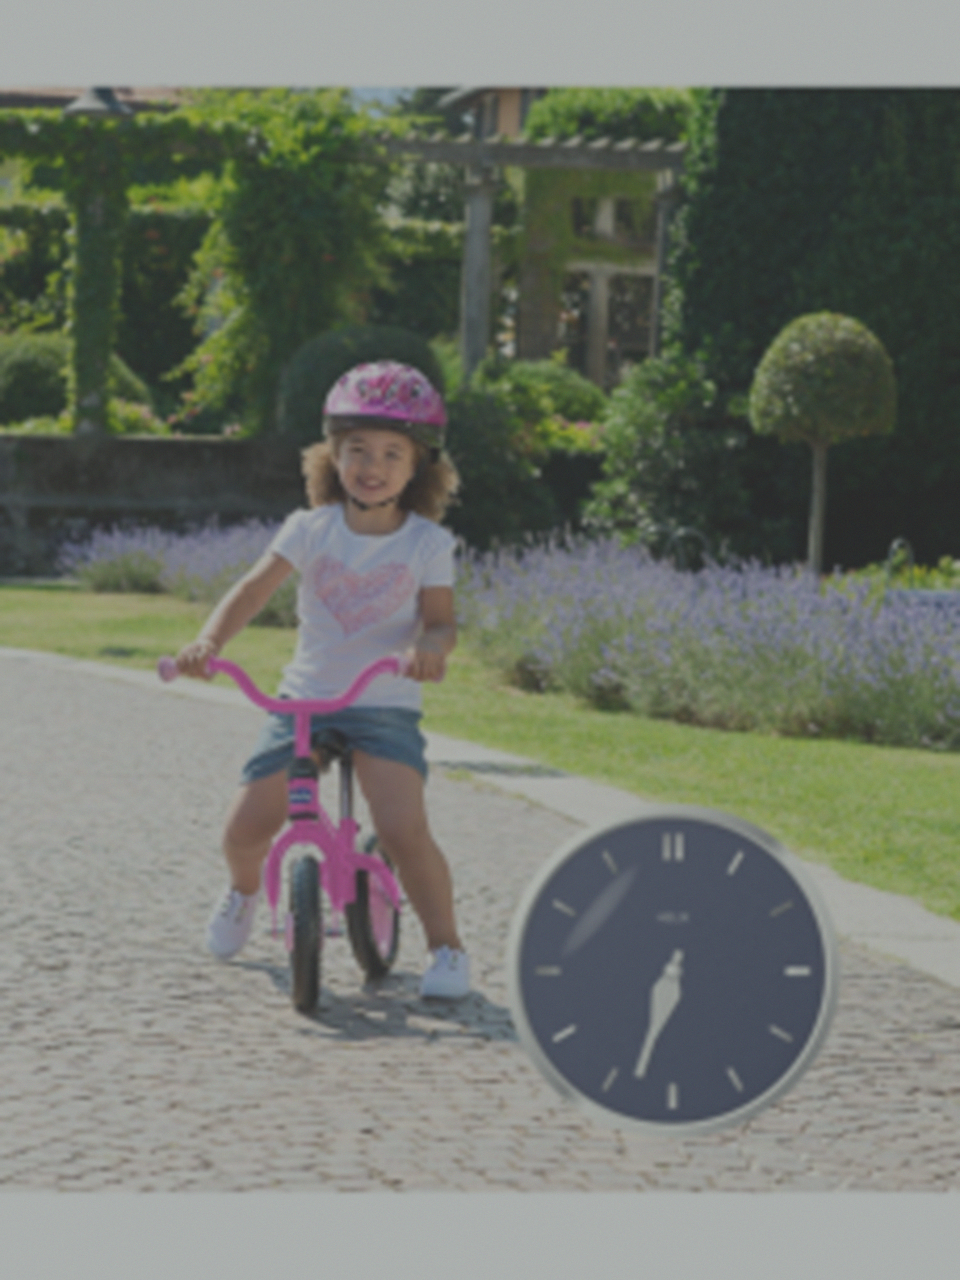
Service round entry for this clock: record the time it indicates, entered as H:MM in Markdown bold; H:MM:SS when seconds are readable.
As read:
**6:33**
